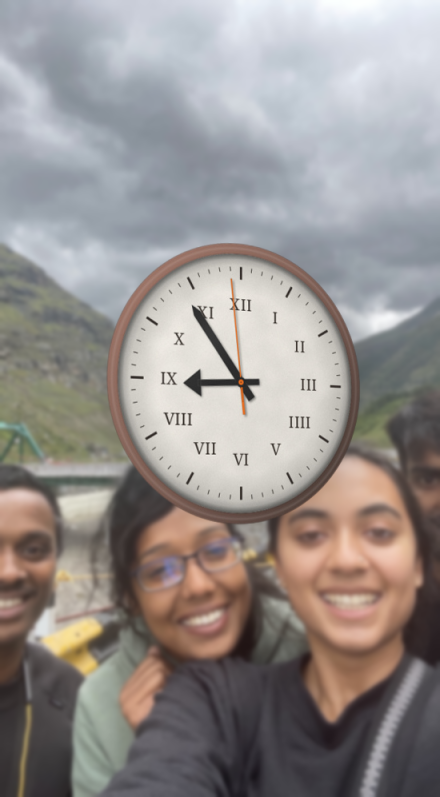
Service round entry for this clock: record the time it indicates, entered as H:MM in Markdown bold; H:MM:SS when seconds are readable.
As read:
**8:53:59**
